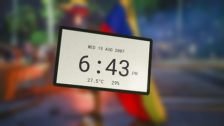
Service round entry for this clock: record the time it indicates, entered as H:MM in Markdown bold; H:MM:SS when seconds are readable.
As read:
**6:43**
